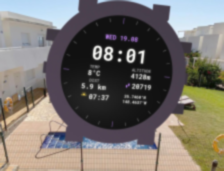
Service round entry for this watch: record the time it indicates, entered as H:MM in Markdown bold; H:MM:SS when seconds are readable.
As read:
**8:01**
